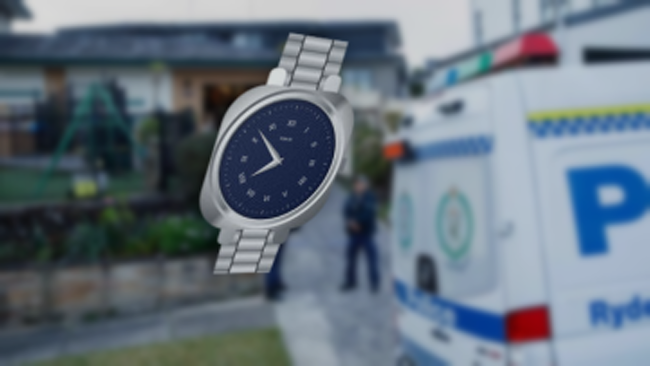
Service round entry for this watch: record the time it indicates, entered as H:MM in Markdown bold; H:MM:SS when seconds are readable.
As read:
**7:52**
